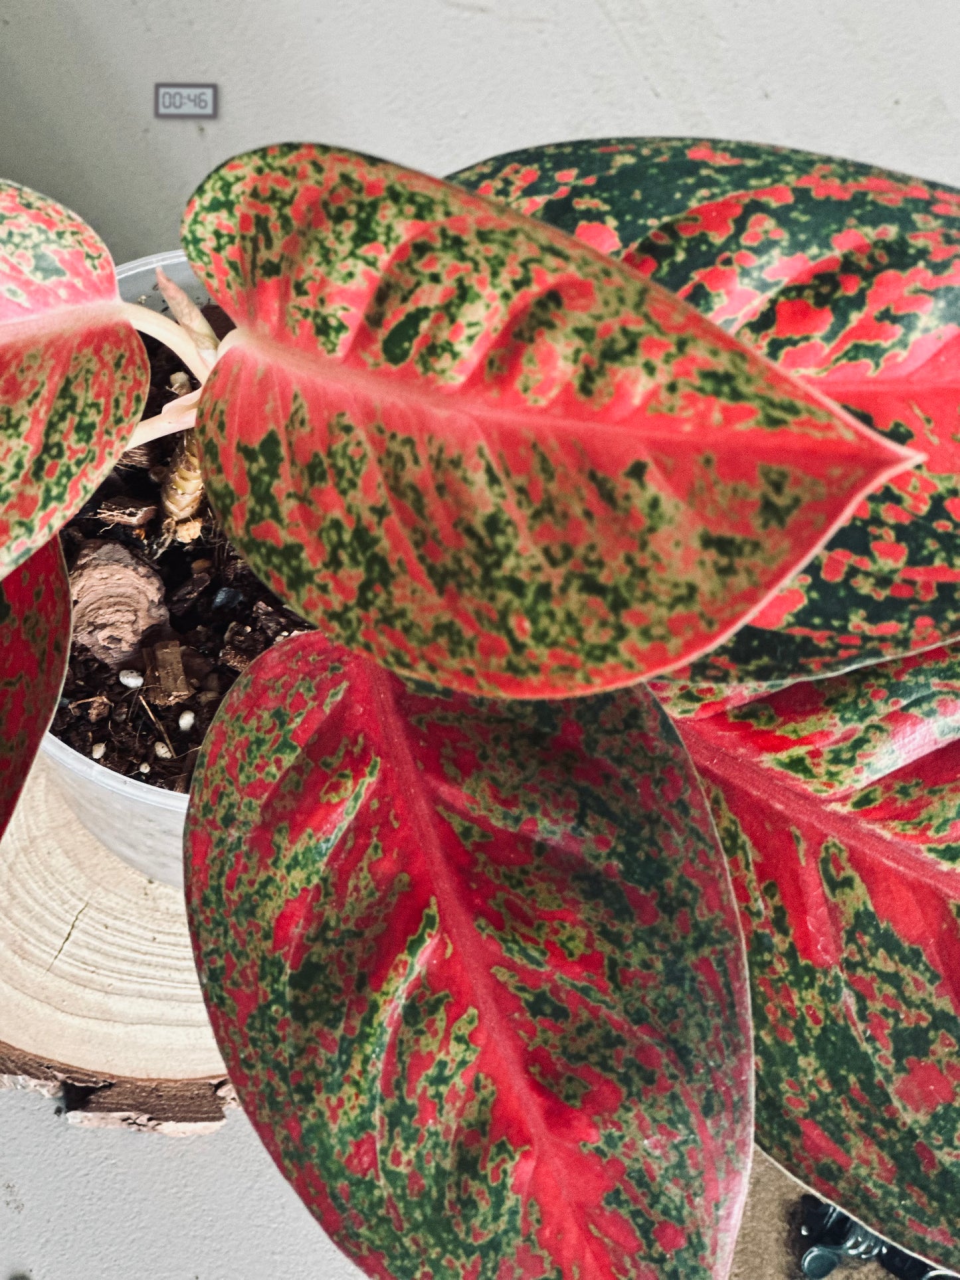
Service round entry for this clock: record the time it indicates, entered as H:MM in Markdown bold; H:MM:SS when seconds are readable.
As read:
**0:46**
